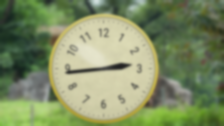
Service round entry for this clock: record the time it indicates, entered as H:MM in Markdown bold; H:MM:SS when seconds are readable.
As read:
**2:44**
